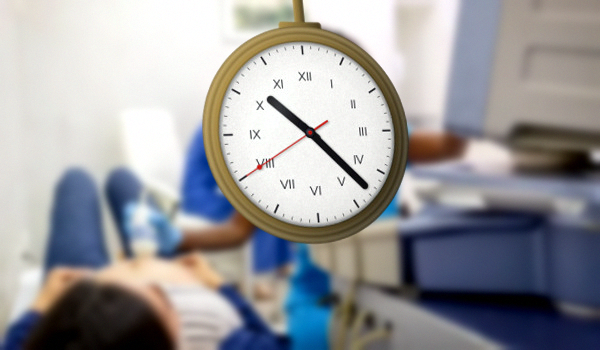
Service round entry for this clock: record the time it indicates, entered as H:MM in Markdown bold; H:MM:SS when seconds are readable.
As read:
**10:22:40**
